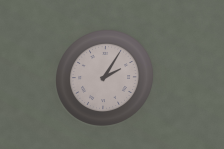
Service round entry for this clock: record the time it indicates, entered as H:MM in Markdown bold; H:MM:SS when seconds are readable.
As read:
**2:05**
